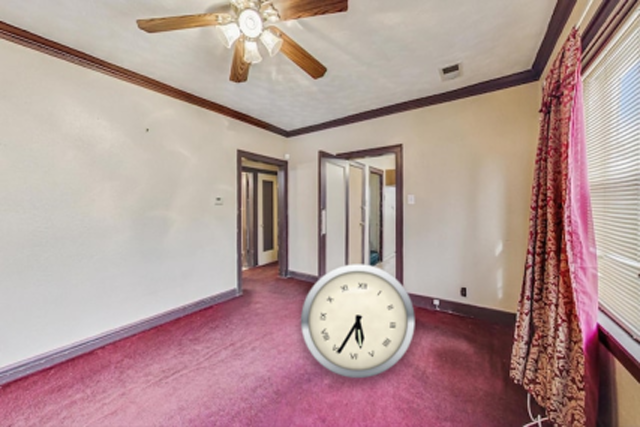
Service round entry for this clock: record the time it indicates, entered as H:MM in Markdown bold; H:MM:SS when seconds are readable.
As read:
**5:34**
